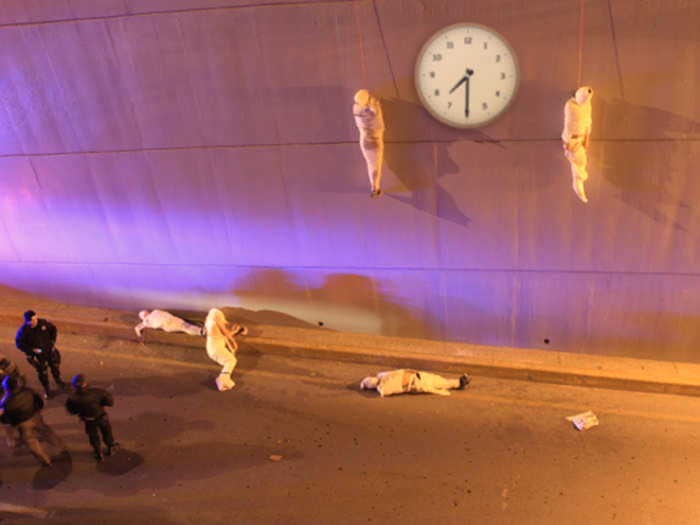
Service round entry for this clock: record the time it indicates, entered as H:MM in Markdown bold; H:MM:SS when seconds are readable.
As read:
**7:30**
